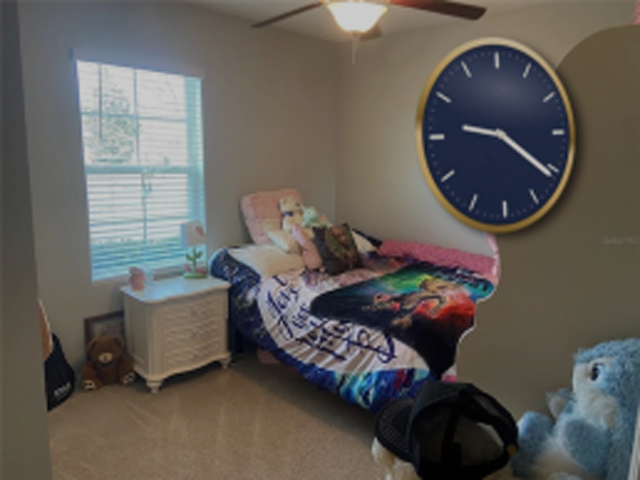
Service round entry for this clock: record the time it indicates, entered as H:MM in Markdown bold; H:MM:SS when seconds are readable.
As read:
**9:21**
